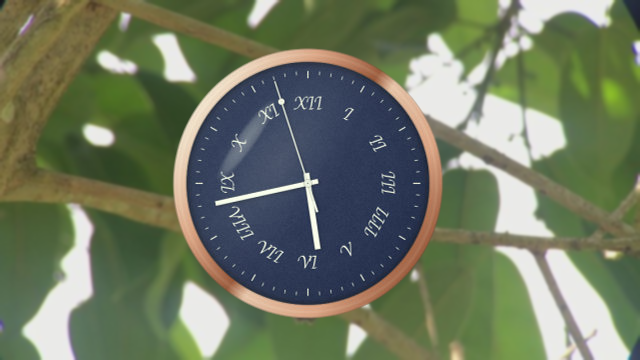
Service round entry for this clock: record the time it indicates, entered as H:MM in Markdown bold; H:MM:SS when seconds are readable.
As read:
**5:42:57**
